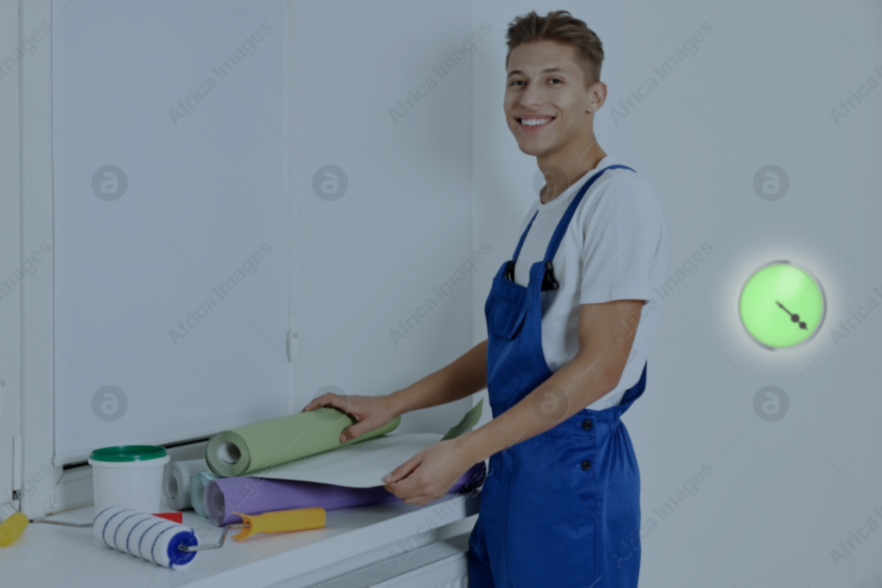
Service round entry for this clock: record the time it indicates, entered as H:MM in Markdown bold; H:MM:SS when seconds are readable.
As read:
**4:22**
